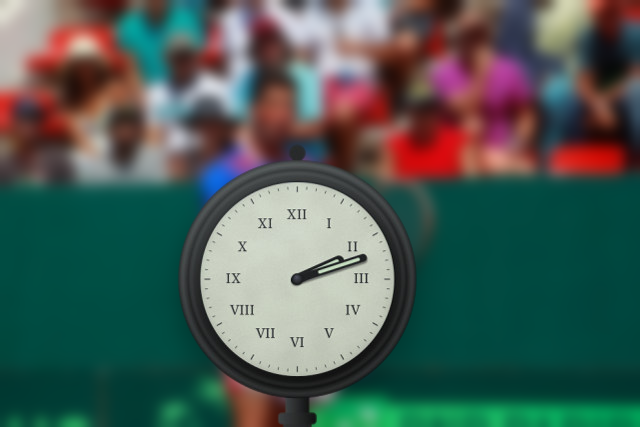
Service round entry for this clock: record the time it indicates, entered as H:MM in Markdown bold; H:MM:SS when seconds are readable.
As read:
**2:12**
